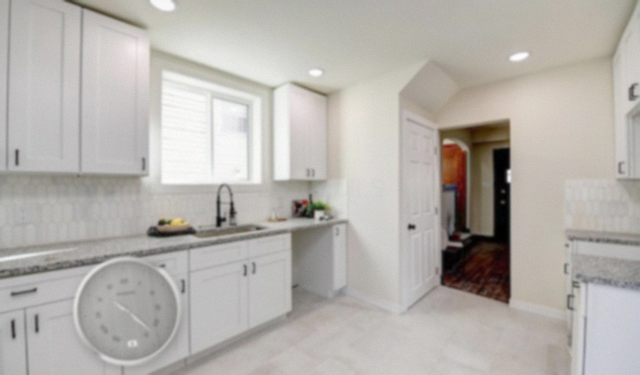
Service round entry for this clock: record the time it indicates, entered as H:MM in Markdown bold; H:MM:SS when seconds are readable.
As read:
**10:23**
